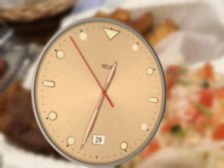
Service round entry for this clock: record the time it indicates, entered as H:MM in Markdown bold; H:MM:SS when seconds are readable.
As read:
**12:32:53**
